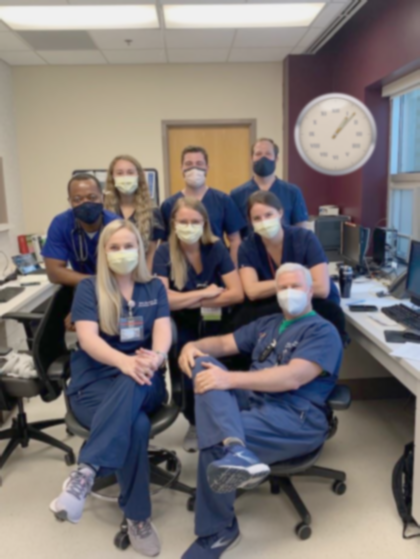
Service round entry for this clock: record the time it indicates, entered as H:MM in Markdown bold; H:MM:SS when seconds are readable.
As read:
**1:07**
